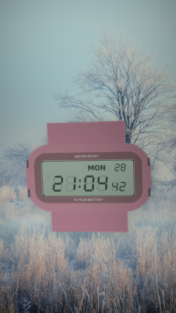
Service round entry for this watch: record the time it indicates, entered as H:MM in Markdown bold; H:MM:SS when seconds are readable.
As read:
**21:04:42**
